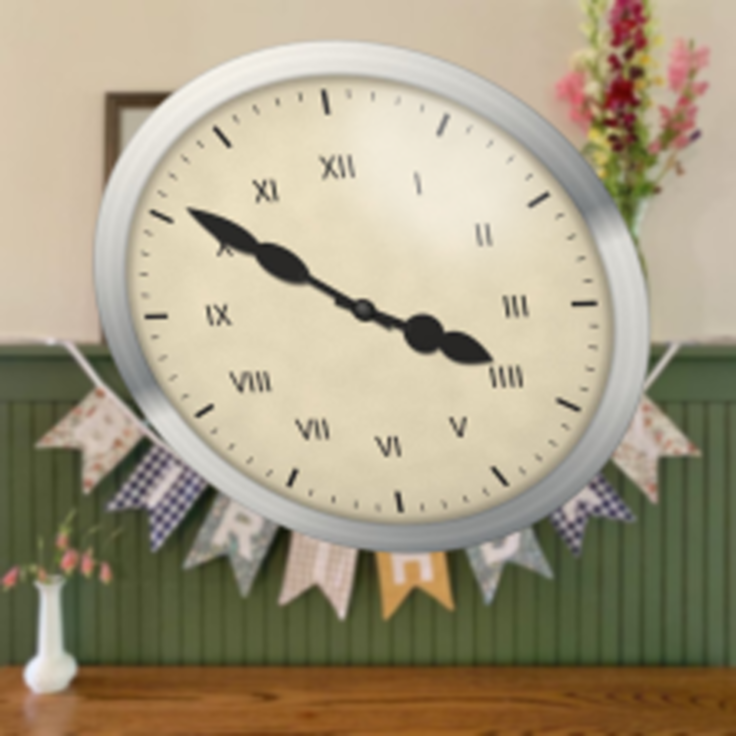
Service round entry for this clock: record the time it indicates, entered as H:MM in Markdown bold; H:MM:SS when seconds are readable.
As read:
**3:51**
